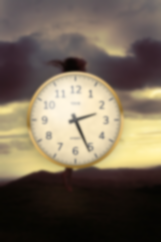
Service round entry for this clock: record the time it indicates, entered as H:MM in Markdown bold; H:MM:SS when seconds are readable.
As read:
**2:26**
